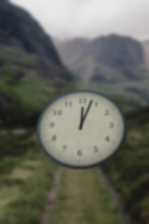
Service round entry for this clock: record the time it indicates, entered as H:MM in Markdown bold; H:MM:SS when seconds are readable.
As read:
**12:03**
